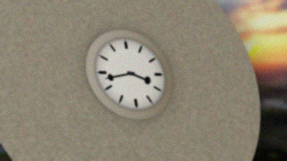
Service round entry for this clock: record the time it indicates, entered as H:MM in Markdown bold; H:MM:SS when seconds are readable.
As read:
**3:43**
